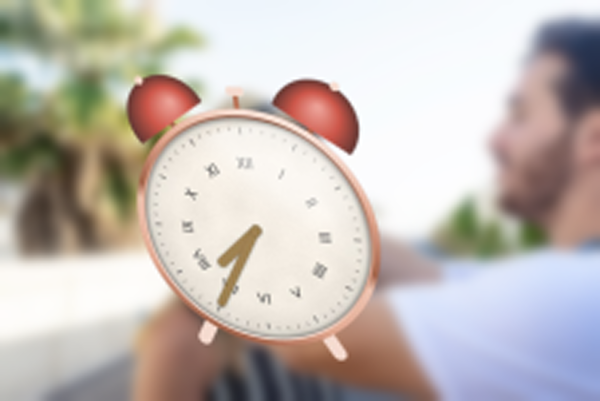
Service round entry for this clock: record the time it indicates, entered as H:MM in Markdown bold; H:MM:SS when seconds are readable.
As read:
**7:35**
